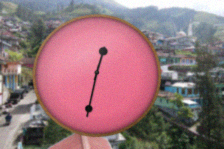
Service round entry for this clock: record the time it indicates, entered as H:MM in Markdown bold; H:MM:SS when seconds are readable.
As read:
**12:32**
